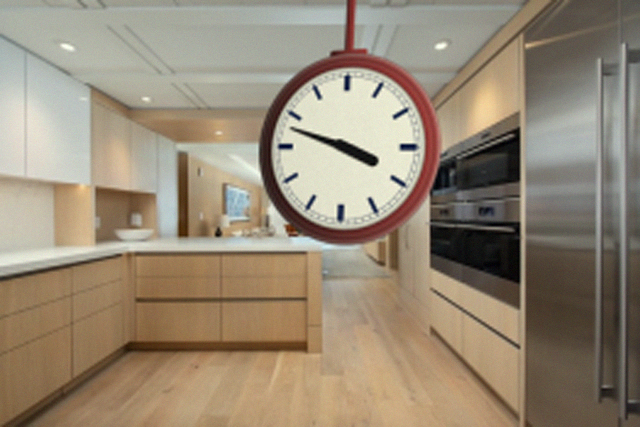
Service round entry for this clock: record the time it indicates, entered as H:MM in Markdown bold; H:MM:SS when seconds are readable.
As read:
**3:48**
